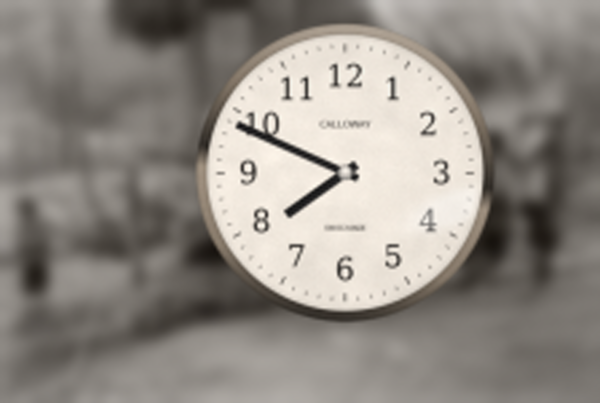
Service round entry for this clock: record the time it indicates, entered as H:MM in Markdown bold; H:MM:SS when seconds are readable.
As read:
**7:49**
